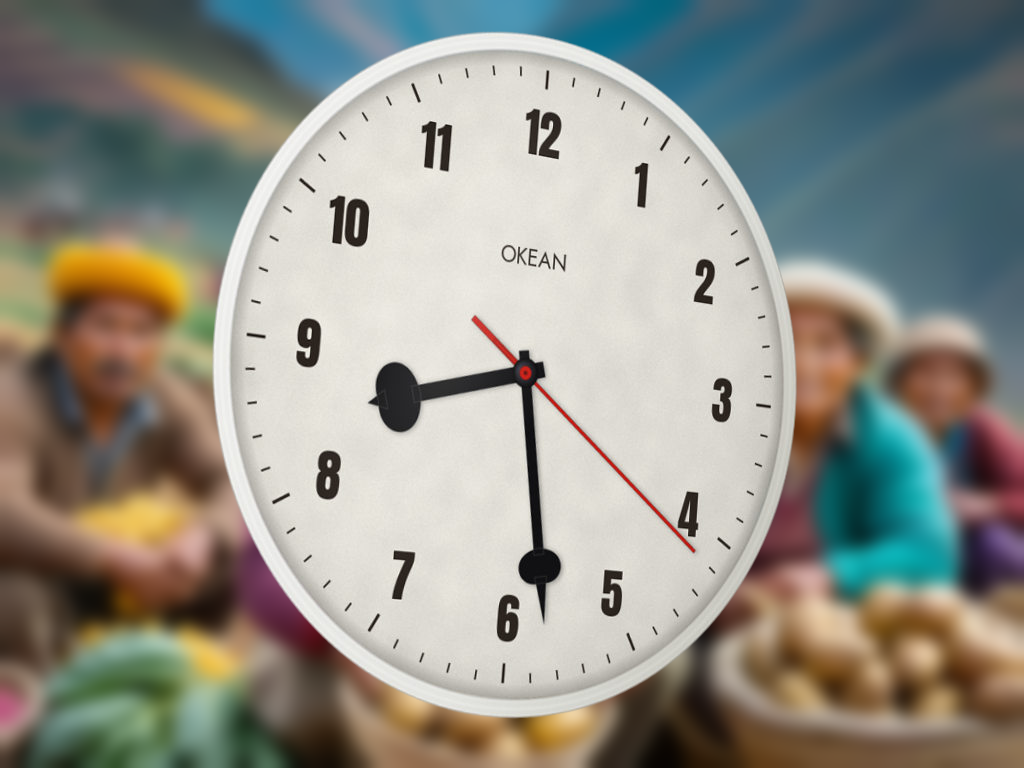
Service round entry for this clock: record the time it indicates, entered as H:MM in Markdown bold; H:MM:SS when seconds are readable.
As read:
**8:28:21**
